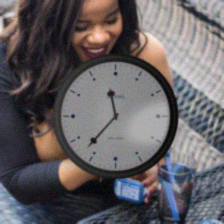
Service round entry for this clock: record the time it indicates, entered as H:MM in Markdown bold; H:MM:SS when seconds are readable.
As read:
**11:37**
